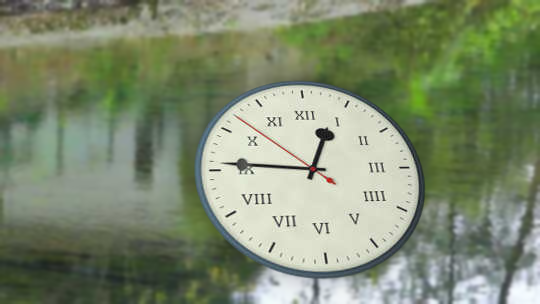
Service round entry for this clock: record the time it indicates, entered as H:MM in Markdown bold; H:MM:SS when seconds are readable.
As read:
**12:45:52**
